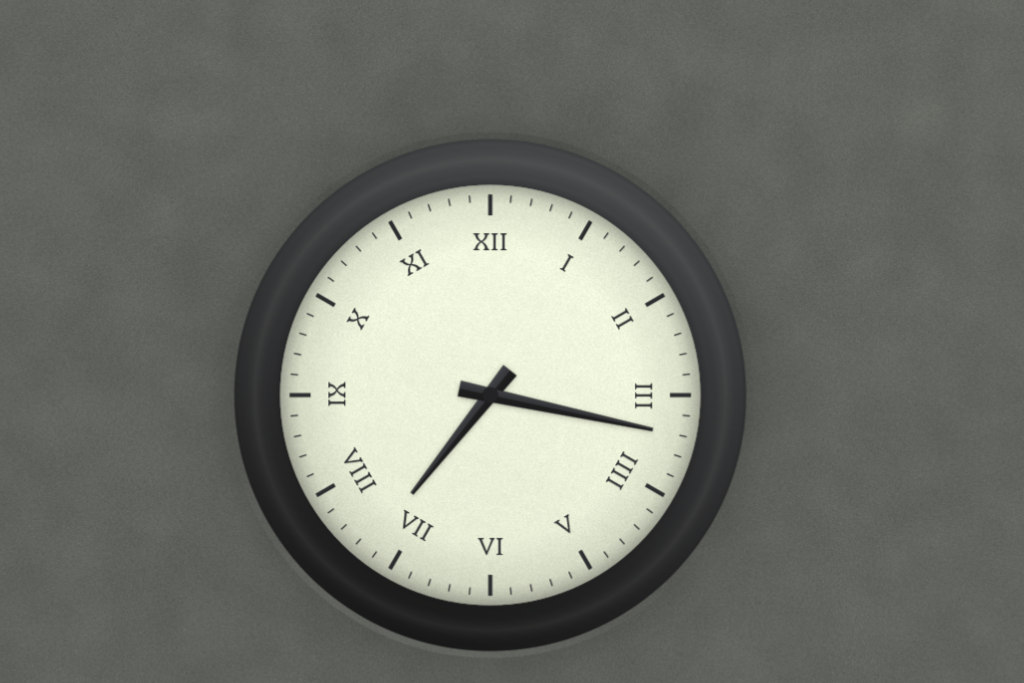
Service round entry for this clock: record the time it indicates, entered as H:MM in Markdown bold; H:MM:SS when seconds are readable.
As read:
**7:17**
